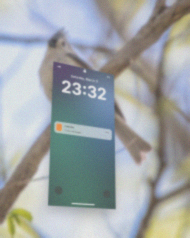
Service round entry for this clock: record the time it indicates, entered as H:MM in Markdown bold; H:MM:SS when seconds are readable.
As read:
**23:32**
